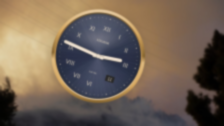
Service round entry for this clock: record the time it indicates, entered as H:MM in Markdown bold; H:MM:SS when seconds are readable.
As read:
**2:46**
